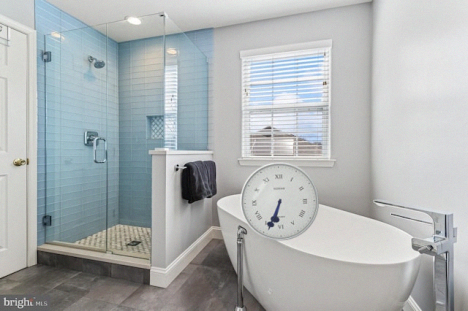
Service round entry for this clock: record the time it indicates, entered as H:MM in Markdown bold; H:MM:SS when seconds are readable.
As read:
**6:34**
